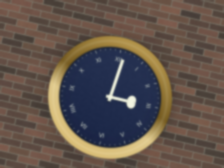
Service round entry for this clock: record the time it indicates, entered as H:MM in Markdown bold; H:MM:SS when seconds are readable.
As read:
**3:01**
